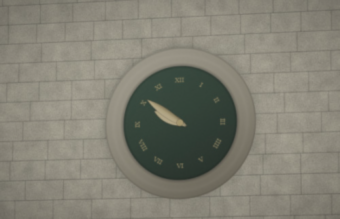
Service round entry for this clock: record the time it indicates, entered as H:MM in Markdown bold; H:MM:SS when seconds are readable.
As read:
**9:51**
